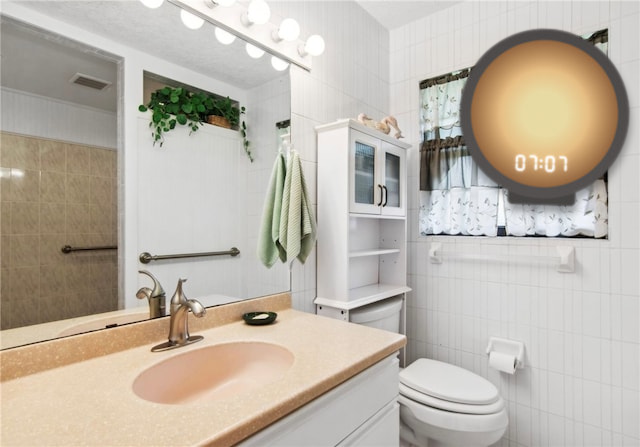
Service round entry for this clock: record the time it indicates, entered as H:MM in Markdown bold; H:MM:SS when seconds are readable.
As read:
**7:07**
